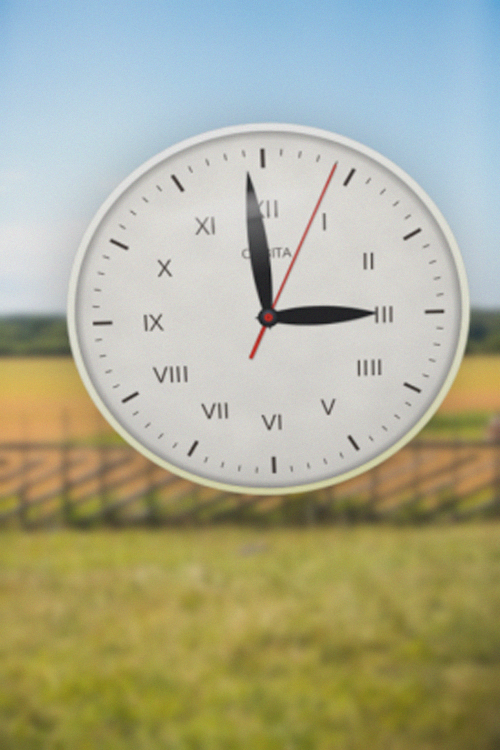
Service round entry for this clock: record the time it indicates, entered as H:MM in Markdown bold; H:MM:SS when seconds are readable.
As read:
**2:59:04**
